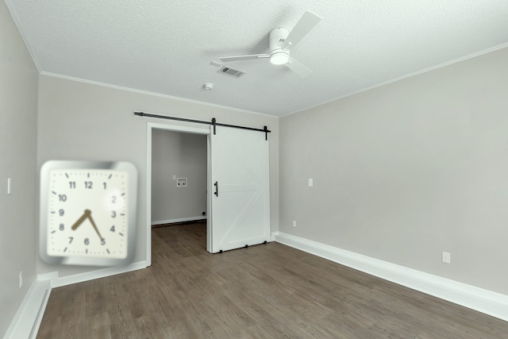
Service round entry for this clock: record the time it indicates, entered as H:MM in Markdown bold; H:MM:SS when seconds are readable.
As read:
**7:25**
